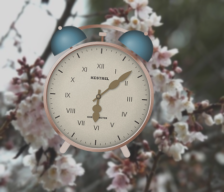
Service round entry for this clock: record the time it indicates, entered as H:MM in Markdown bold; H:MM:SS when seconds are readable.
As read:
**6:08**
